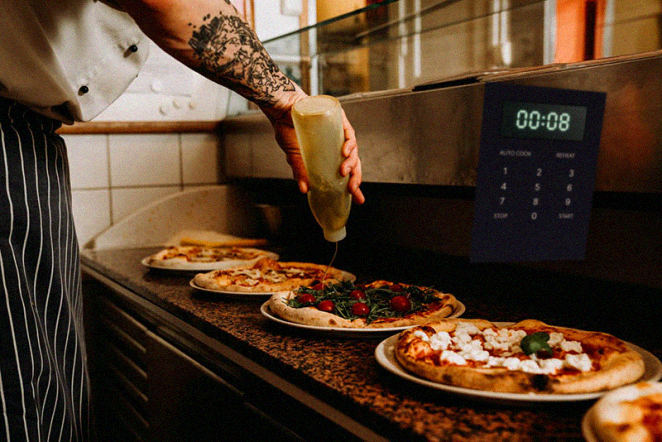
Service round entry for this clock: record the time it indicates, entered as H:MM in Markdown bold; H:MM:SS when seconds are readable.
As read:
**0:08**
